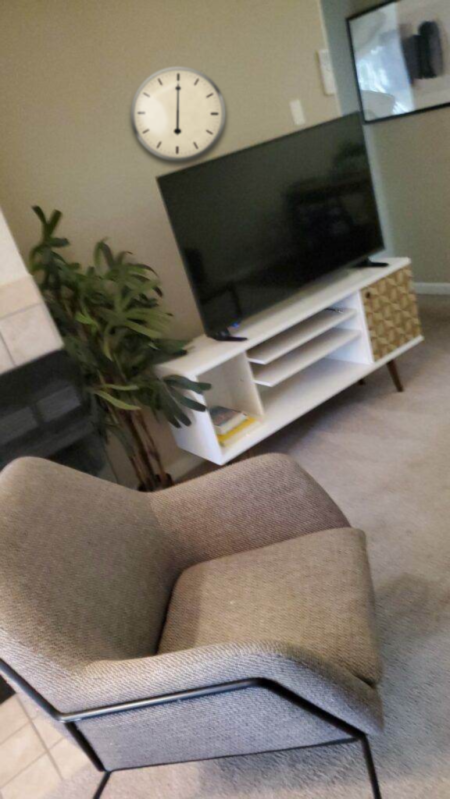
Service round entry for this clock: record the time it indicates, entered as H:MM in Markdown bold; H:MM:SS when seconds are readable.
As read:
**6:00**
